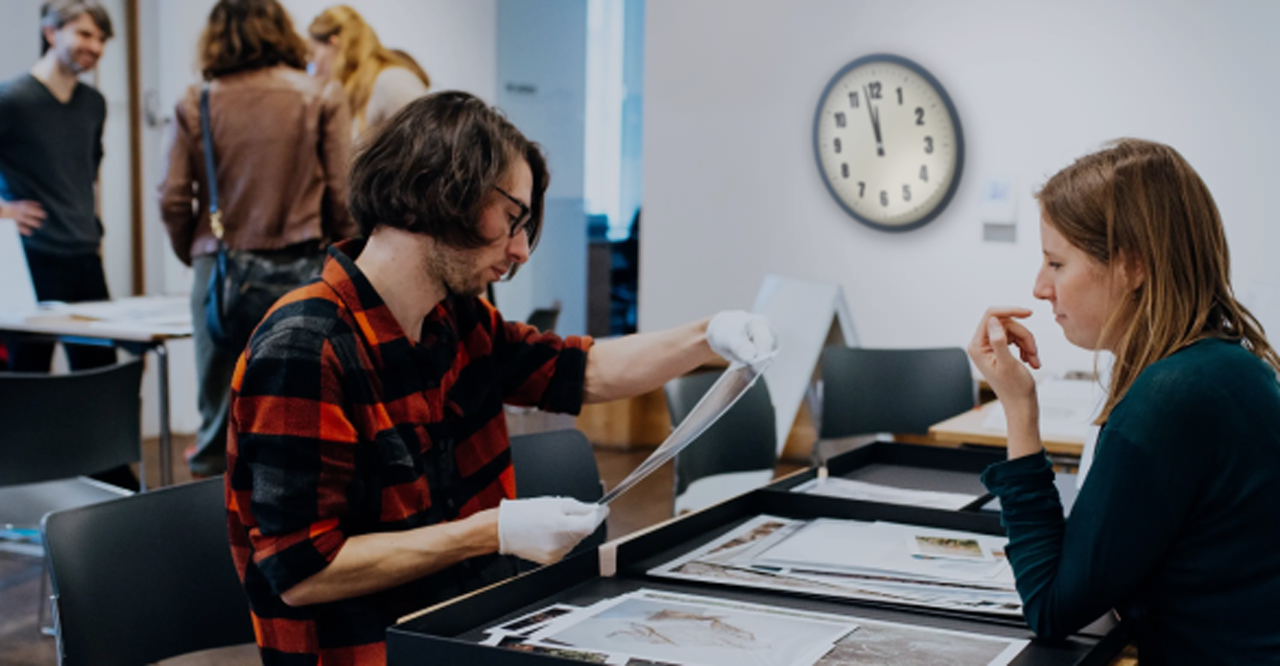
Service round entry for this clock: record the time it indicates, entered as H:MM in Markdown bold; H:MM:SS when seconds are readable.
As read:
**11:58**
